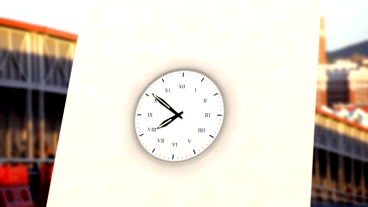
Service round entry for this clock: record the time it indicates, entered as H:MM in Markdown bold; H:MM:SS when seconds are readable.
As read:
**7:51**
